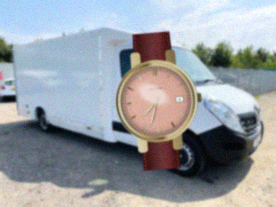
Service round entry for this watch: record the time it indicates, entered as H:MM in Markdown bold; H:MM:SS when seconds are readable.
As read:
**7:33**
